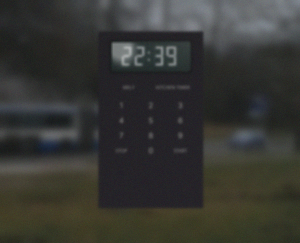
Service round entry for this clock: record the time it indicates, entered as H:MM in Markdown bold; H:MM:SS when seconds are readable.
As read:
**22:39**
